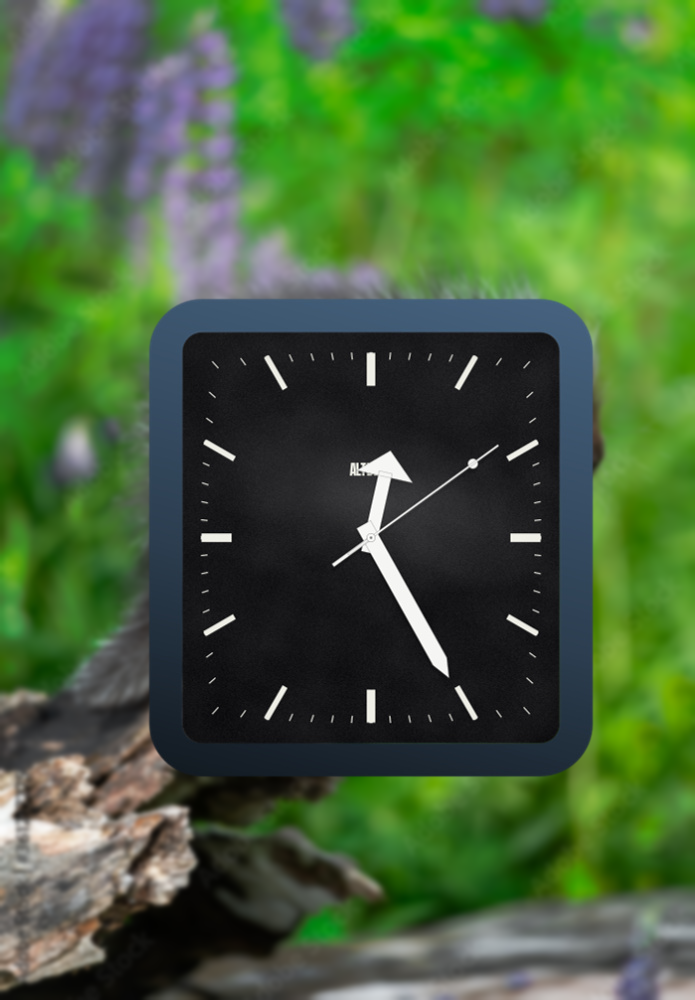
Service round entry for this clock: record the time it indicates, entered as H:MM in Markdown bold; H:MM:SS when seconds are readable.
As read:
**12:25:09**
